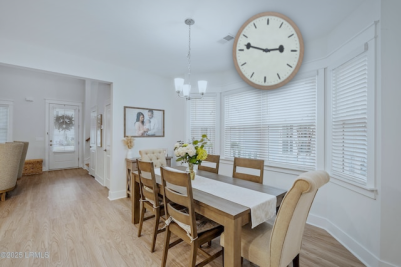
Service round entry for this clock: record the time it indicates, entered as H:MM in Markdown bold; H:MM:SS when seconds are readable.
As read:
**2:47**
